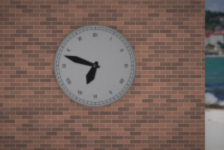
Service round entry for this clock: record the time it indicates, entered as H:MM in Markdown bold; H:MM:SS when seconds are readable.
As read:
**6:48**
